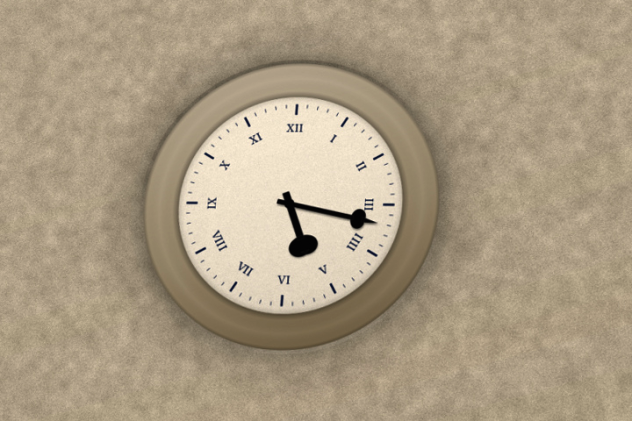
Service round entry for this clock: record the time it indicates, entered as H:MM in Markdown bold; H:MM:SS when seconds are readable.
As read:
**5:17**
